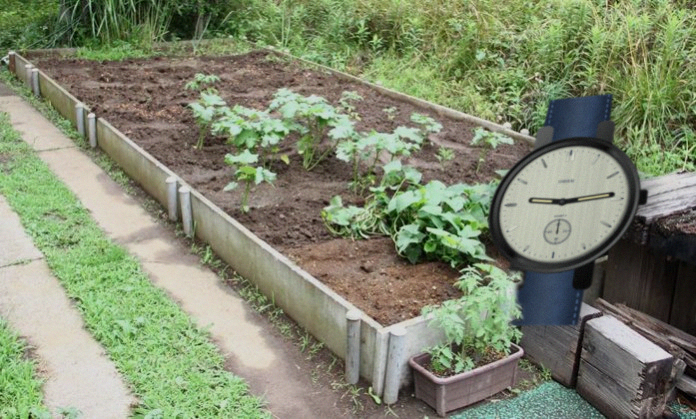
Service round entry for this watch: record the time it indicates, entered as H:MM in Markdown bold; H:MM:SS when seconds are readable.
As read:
**9:14**
